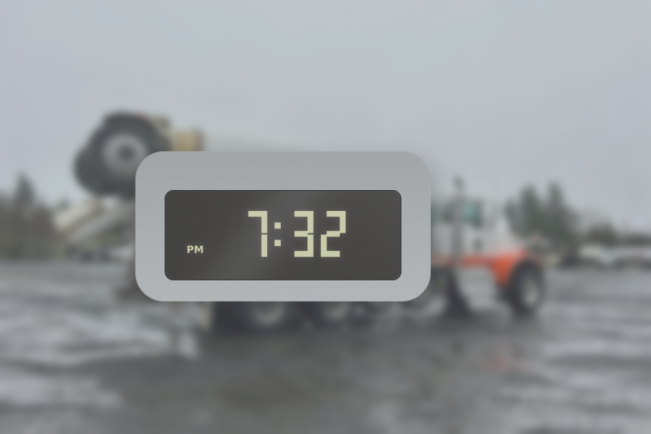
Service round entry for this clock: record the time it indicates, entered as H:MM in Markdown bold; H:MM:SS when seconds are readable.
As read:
**7:32**
